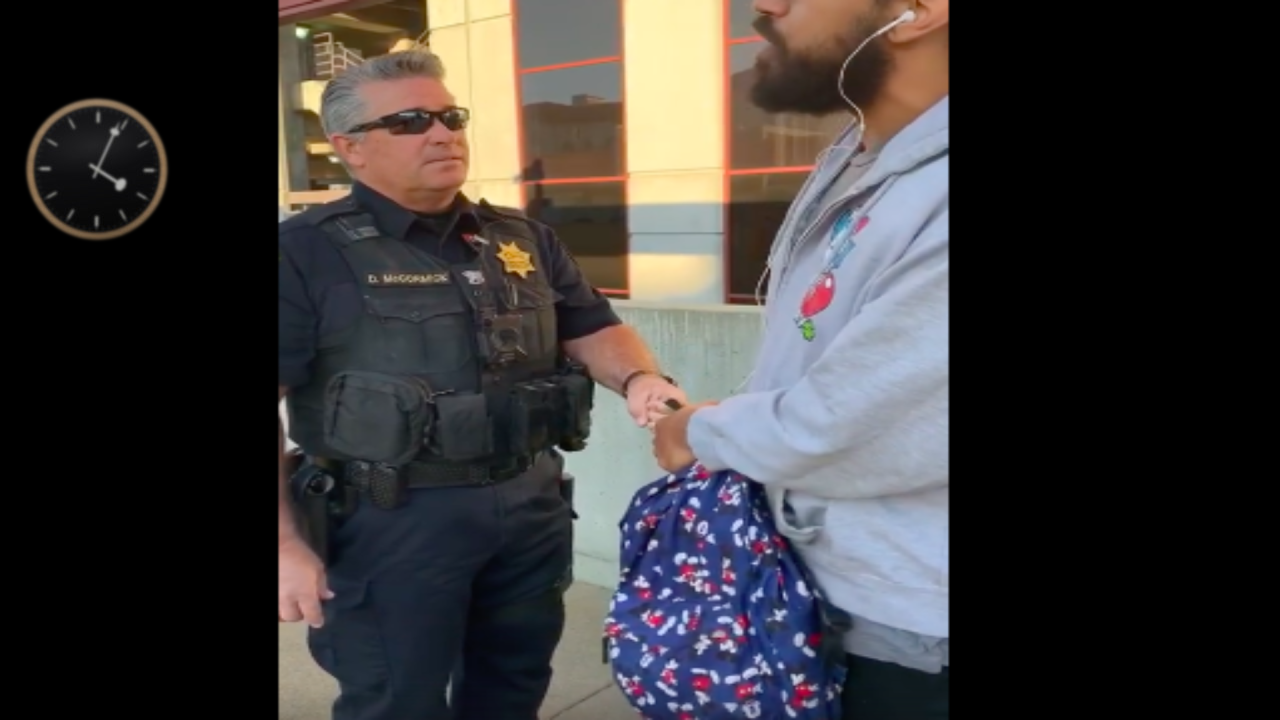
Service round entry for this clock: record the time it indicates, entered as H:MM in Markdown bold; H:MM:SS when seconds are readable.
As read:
**4:04**
